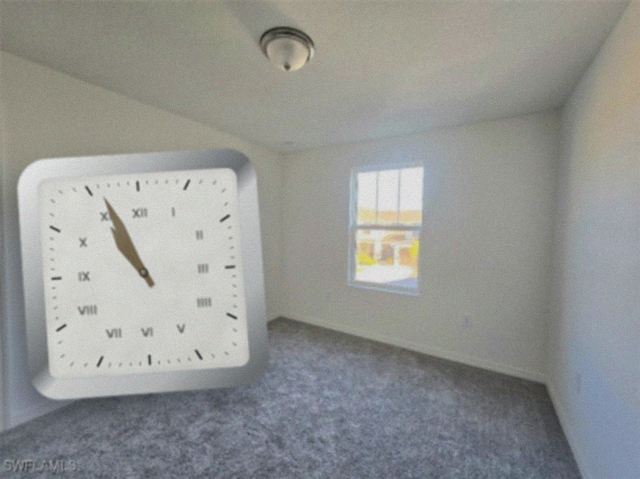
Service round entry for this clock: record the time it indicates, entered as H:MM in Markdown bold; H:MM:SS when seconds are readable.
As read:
**10:56**
